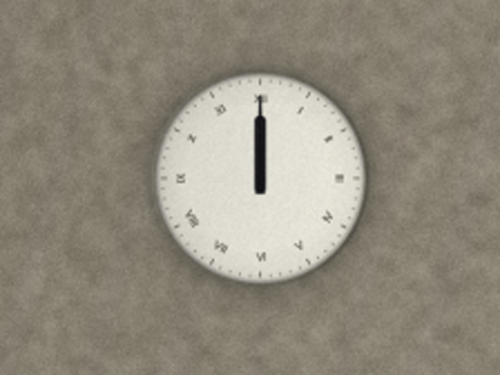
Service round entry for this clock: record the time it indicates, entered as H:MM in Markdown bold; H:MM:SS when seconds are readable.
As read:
**12:00**
